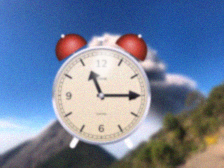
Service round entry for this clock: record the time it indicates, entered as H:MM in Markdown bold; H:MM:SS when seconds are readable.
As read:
**11:15**
